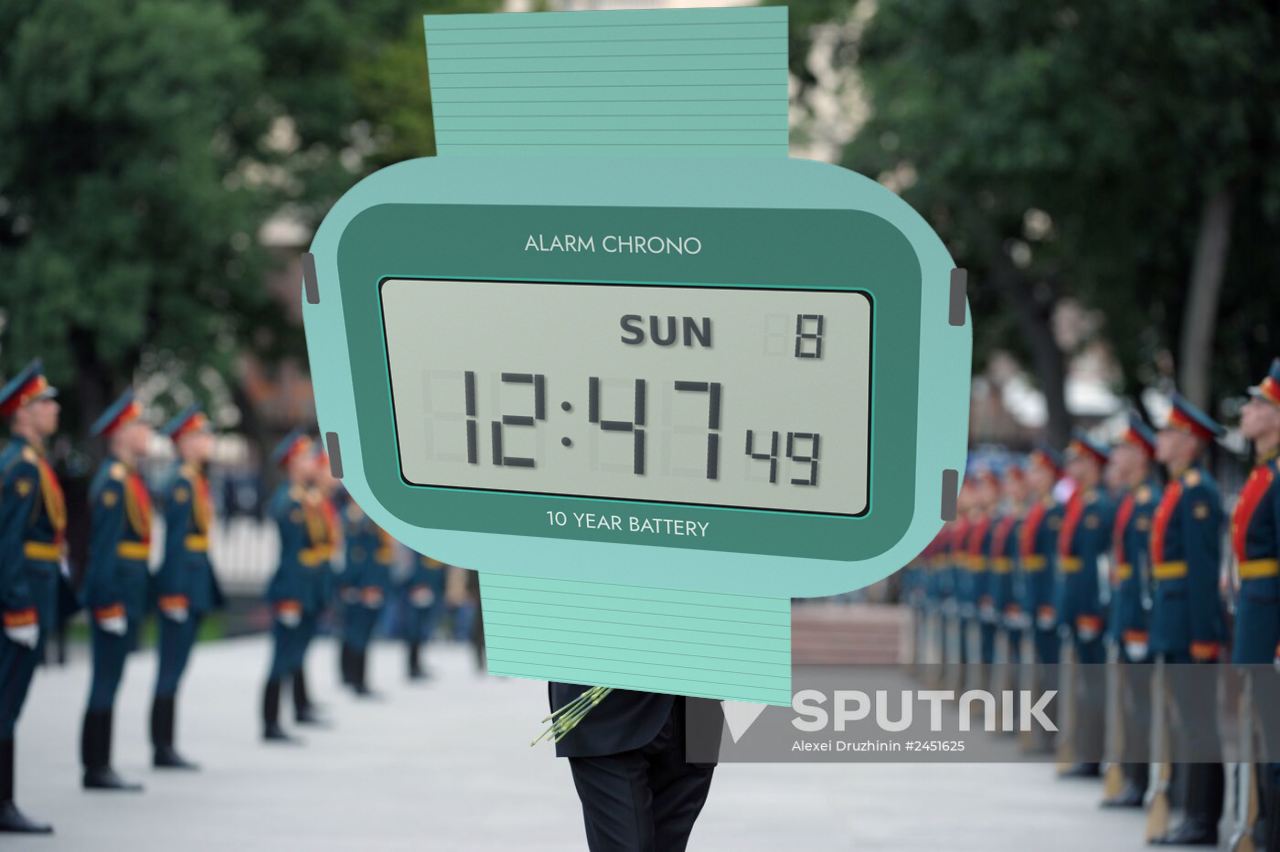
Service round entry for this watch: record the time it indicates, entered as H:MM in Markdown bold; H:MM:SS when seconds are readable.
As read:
**12:47:49**
